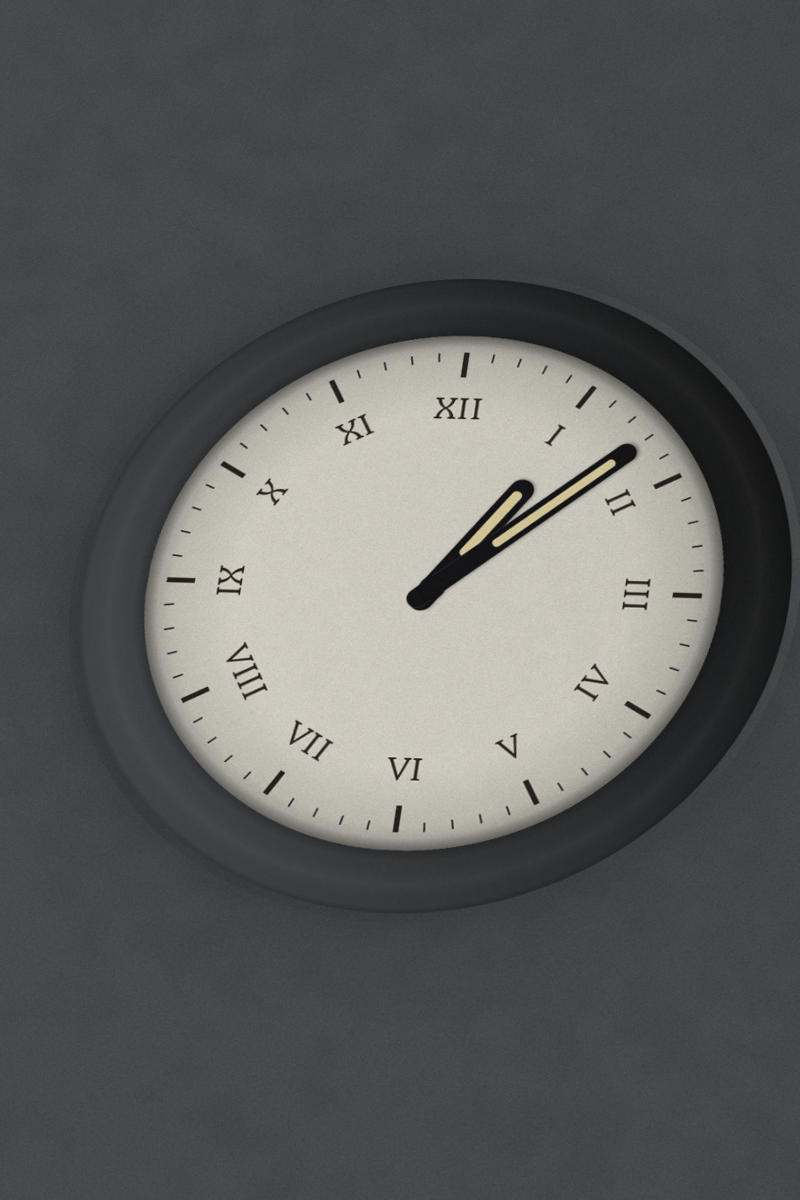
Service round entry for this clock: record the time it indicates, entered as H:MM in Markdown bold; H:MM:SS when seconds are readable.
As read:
**1:08**
